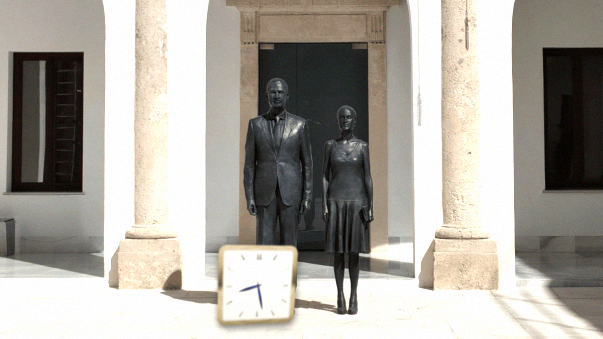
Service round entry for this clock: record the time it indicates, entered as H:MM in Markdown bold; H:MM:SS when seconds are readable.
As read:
**8:28**
